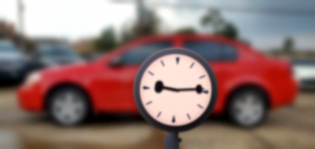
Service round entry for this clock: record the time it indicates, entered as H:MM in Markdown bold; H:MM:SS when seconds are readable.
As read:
**9:14**
